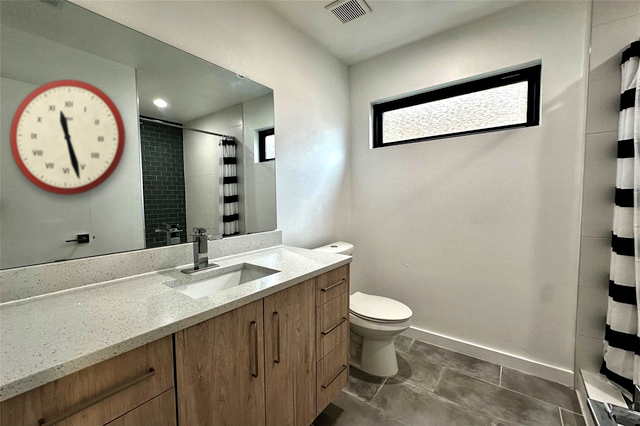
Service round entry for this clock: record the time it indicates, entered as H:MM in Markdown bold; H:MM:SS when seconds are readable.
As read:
**11:27**
